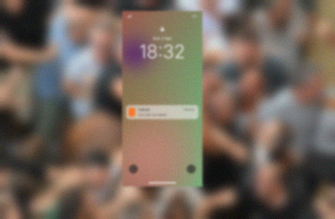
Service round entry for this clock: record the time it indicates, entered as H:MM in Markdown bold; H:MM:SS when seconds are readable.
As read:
**18:32**
